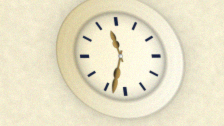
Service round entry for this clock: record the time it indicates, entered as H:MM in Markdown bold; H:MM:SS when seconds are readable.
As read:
**11:33**
